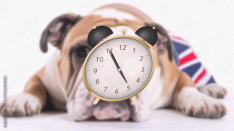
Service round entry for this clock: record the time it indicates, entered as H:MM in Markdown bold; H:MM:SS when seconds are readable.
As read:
**4:55**
